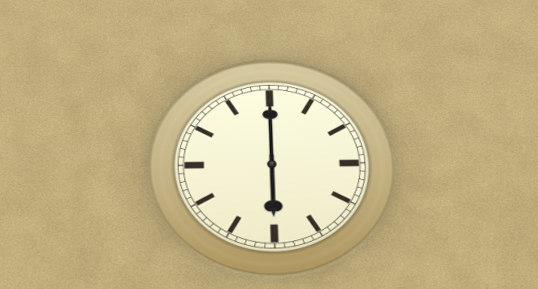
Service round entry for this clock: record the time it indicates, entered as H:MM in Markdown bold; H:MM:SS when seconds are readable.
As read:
**6:00**
